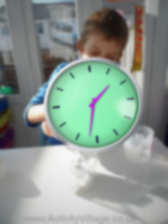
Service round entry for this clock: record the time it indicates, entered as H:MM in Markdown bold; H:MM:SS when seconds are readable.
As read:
**1:32**
